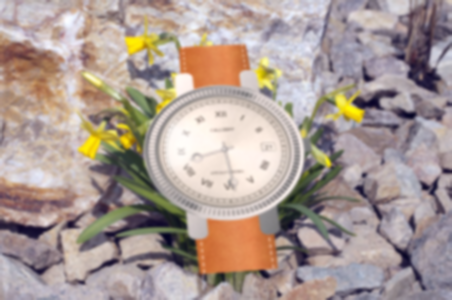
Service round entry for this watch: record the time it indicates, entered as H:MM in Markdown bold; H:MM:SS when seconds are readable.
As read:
**8:29**
